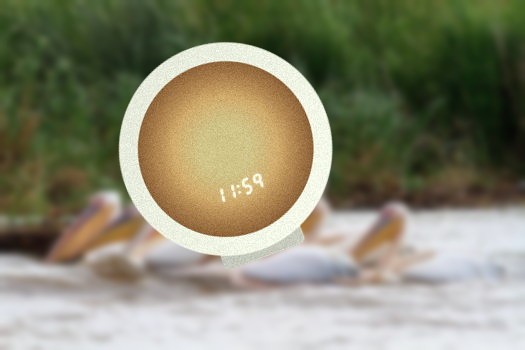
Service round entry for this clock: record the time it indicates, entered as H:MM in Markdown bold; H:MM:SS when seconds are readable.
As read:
**11:59**
